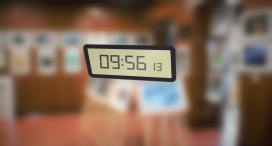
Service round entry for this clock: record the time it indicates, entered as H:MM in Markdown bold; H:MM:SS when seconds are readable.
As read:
**9:56:13**
